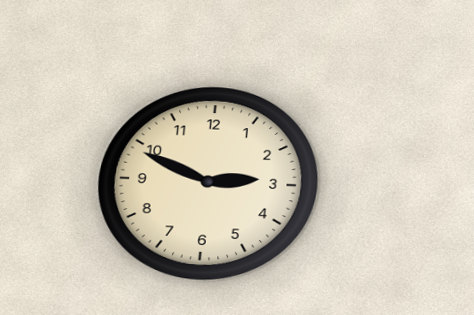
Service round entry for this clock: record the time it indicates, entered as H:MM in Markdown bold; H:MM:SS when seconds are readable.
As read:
**2:49**
